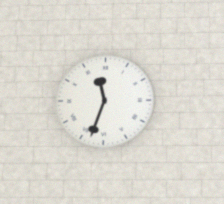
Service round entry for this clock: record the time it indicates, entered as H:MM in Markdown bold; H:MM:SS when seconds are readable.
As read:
**11:33**
